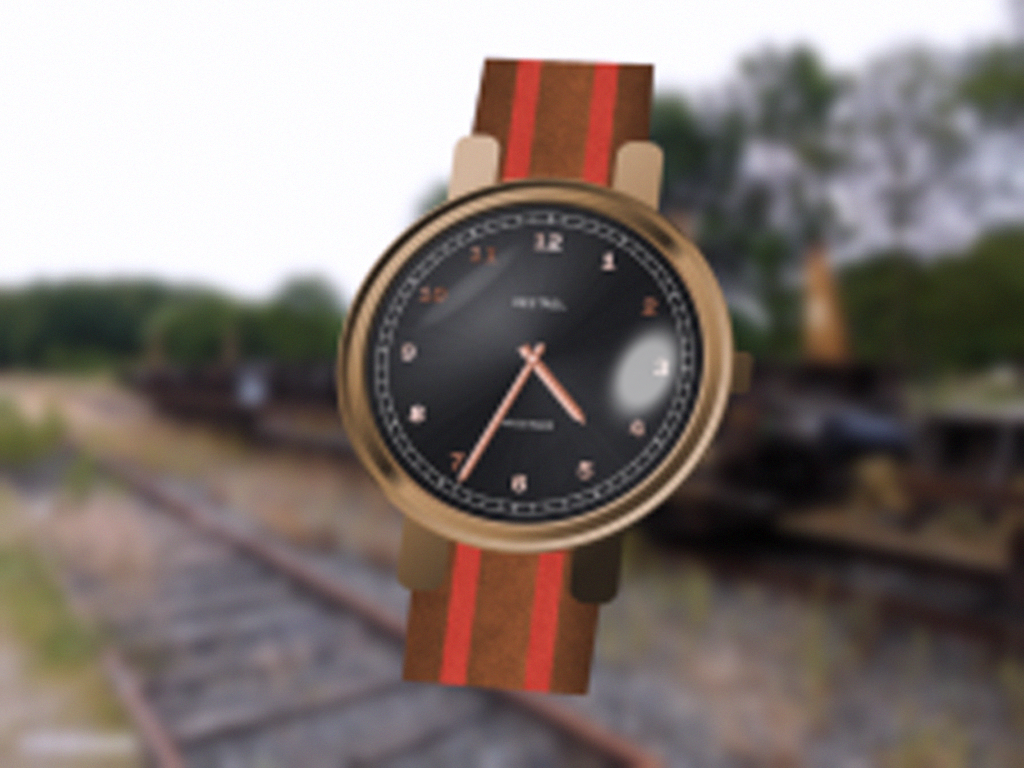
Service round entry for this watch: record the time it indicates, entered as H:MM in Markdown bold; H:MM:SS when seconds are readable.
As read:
**4:34**
